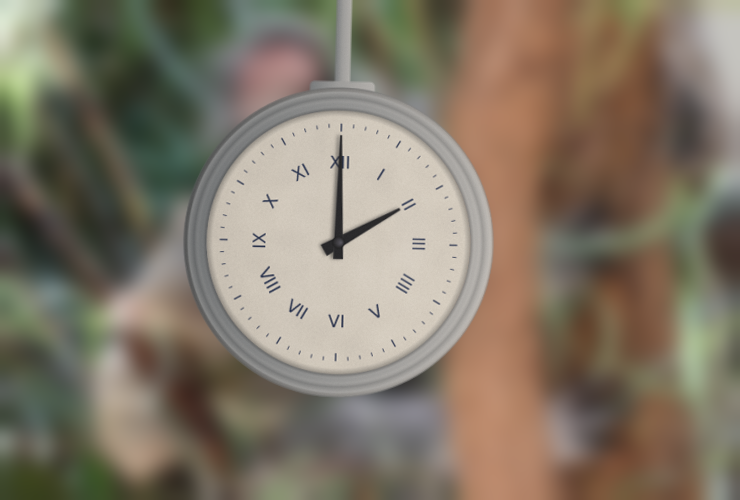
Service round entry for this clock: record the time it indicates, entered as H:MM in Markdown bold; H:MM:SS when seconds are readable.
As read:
**2:00**
